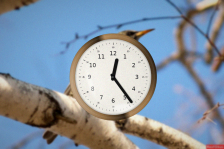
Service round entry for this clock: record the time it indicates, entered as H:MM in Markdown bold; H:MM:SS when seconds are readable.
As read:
**12:24**
